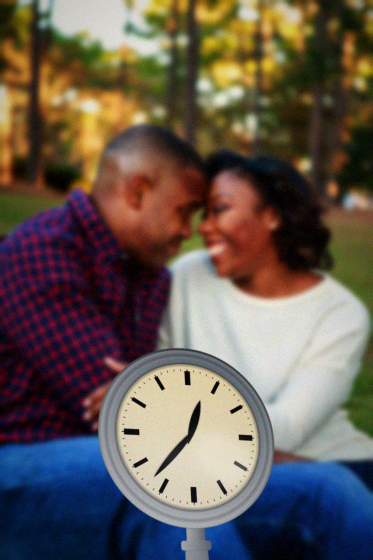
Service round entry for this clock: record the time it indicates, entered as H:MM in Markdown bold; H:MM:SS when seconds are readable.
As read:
**12:37**
